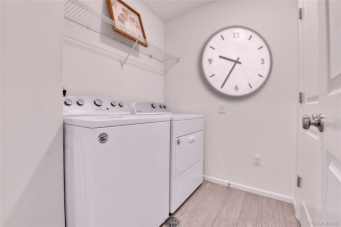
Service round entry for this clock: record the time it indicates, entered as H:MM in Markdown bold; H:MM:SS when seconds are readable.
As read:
**9:35**
